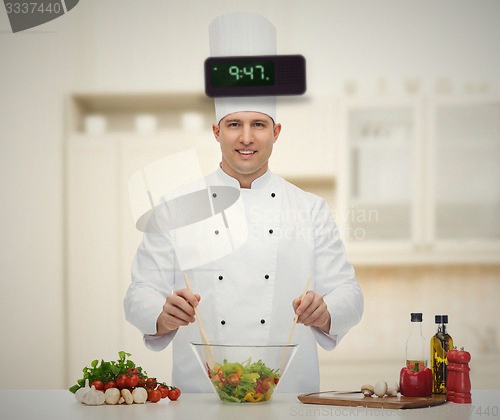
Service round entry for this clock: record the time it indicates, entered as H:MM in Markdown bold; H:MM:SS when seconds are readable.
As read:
**9:47**
